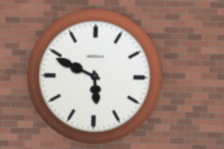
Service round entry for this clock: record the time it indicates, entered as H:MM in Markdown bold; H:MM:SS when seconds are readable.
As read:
**5:49**
